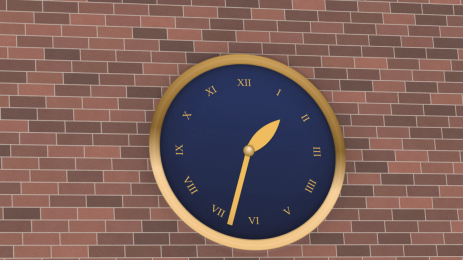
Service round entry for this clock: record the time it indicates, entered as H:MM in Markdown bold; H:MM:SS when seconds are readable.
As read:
**1:33**
